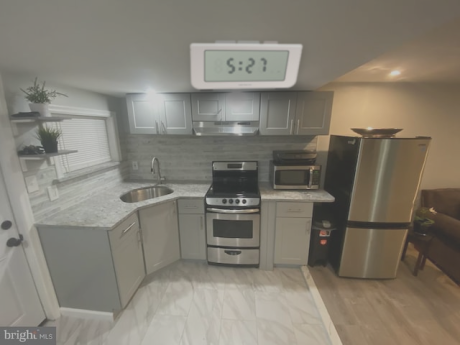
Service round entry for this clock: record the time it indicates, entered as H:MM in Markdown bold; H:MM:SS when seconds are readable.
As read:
**5:27**
